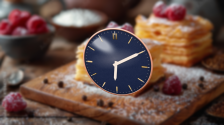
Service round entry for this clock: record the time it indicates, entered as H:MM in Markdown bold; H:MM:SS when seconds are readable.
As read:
**6:10**
